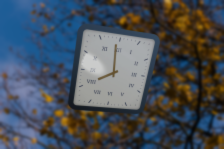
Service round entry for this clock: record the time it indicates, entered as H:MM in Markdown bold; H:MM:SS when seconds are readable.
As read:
**7:59**
